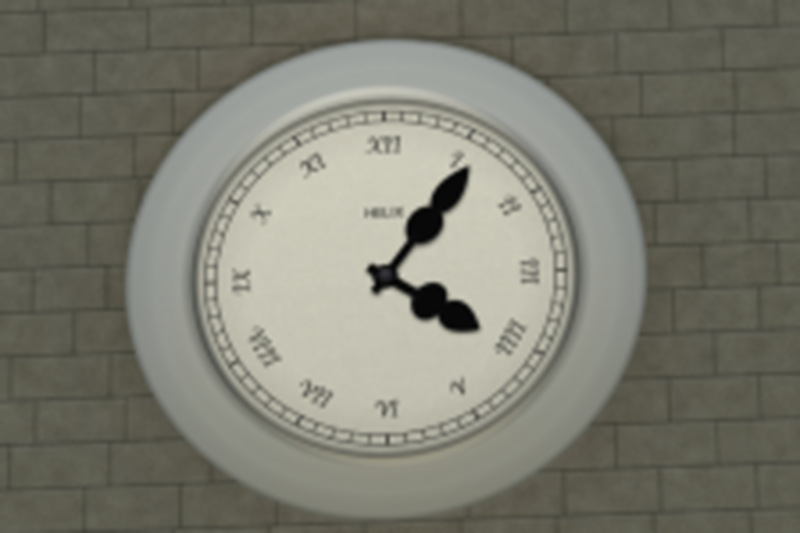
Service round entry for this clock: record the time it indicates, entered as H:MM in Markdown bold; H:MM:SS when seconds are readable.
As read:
**4:06**
